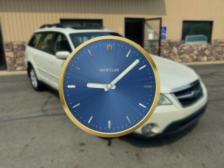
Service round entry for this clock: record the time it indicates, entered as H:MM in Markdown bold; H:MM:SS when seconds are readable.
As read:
**9:08**
